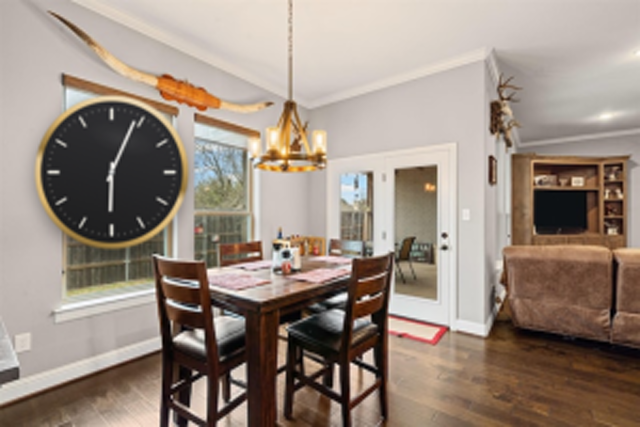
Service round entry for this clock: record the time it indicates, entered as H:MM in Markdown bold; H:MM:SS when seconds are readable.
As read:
**6:04**
